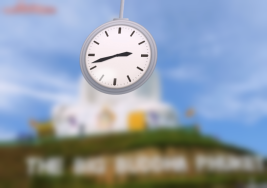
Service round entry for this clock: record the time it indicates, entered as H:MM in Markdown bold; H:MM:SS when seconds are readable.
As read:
**2:42**
